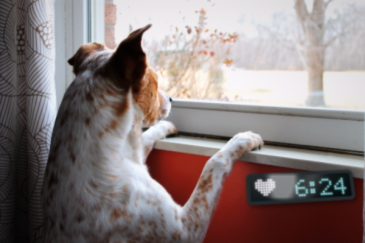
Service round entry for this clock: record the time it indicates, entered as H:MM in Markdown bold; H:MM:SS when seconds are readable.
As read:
**6:24**
